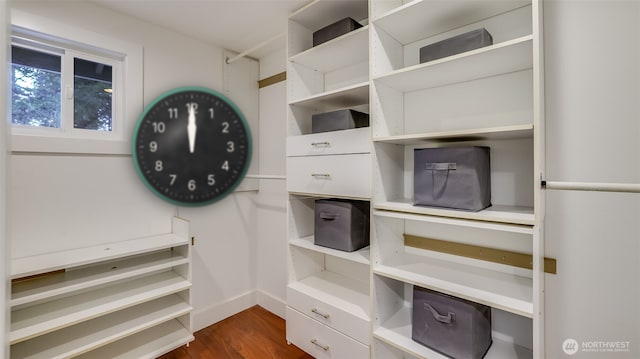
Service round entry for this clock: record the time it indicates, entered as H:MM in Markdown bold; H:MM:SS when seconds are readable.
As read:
**12:00**
